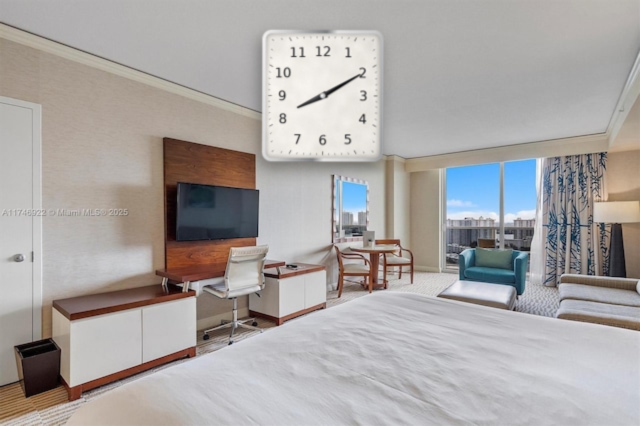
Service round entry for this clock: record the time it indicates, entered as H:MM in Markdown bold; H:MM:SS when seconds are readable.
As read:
**8:10**
